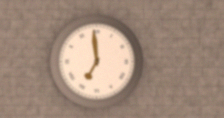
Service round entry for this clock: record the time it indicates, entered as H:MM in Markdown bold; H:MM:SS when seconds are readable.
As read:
**6:59**
